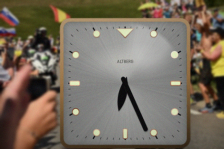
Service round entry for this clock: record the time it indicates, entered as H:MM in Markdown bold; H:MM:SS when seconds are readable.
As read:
**6:26**
